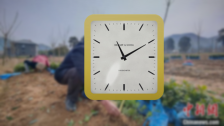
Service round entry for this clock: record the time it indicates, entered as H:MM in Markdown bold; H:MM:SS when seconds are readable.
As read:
**11:10**
